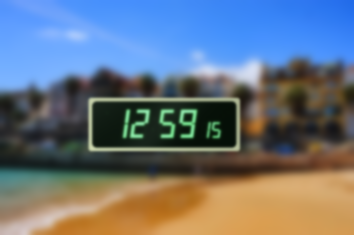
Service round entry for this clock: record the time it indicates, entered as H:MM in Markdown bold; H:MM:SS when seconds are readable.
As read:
**12:59:15**
